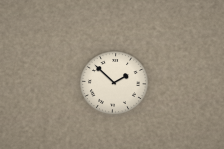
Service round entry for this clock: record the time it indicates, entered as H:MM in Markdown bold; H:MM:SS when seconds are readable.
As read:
**1:52**
